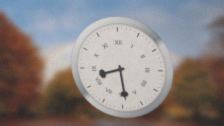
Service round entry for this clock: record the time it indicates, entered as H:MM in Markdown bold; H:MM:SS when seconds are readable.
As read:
**8:29**
